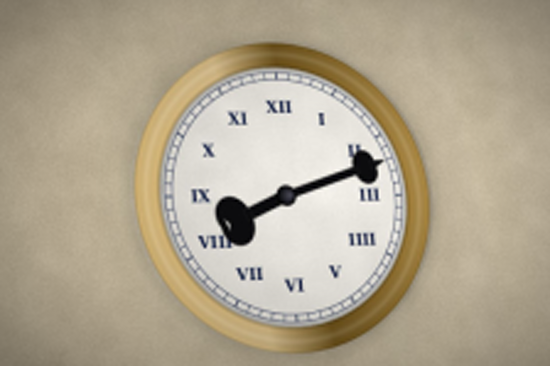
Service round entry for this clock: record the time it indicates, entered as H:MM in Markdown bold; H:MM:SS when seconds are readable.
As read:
**8:12**
